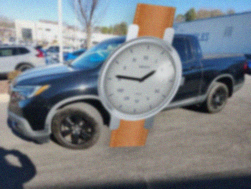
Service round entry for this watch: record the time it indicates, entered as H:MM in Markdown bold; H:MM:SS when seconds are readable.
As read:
**1:46**
